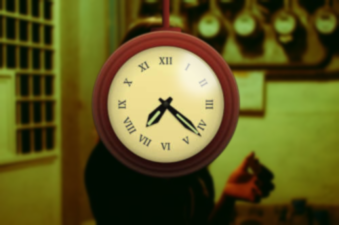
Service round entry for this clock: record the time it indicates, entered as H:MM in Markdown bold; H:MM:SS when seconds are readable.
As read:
**7:22**
